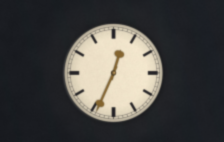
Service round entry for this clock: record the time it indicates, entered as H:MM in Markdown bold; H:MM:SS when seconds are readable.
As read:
**12:34**
